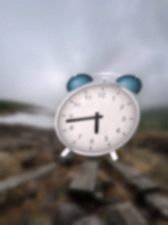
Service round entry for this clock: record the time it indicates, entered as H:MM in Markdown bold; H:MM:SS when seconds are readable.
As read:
**5:43**
